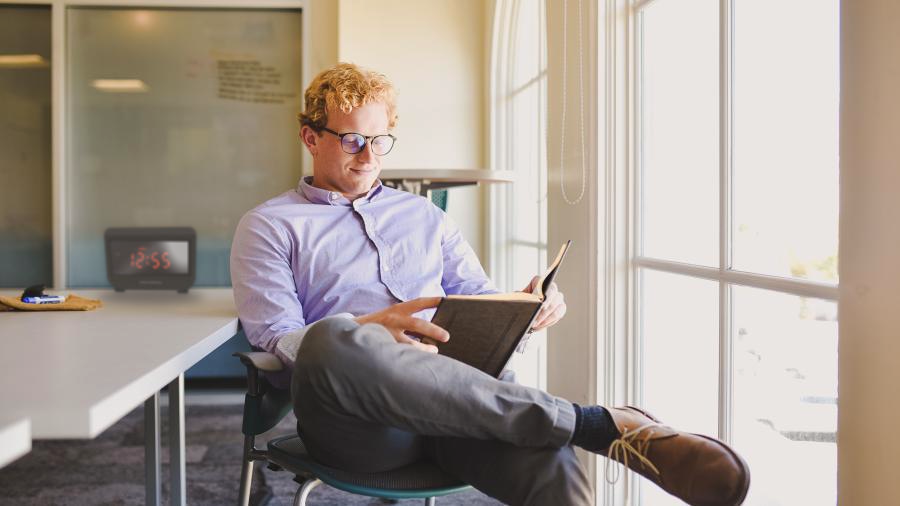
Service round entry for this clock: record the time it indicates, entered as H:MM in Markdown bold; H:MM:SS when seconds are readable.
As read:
**12:55**
